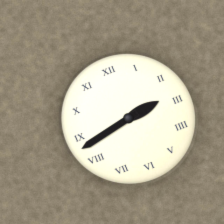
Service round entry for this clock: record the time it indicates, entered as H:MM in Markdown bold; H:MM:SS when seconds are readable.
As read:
**2:43**
